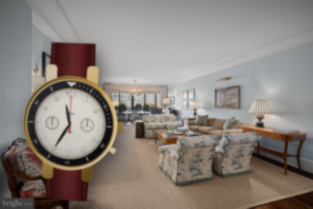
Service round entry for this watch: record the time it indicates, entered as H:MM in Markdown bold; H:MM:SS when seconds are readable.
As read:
**11:35**
